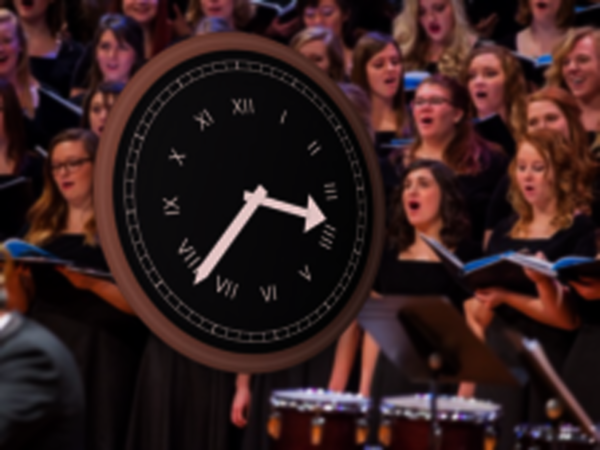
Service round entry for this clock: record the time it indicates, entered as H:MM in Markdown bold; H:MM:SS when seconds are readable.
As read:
**3:38**
